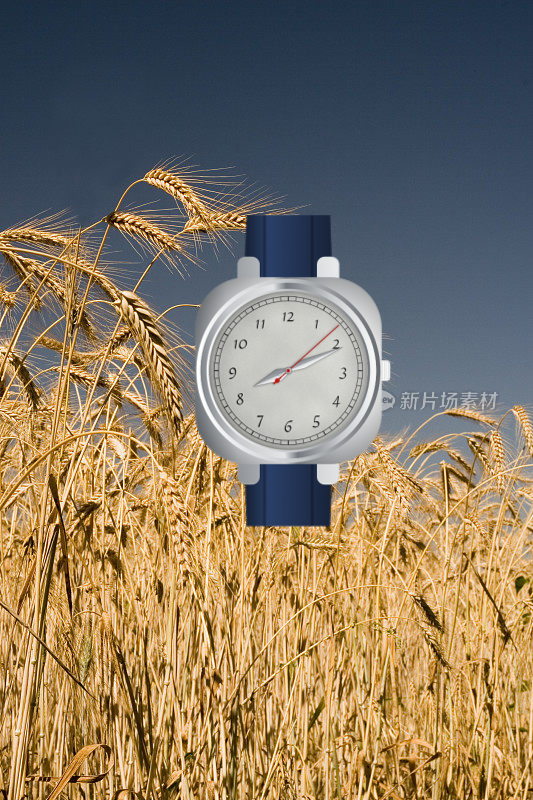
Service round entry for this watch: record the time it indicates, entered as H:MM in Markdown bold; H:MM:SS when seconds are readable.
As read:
**8:11:08**
